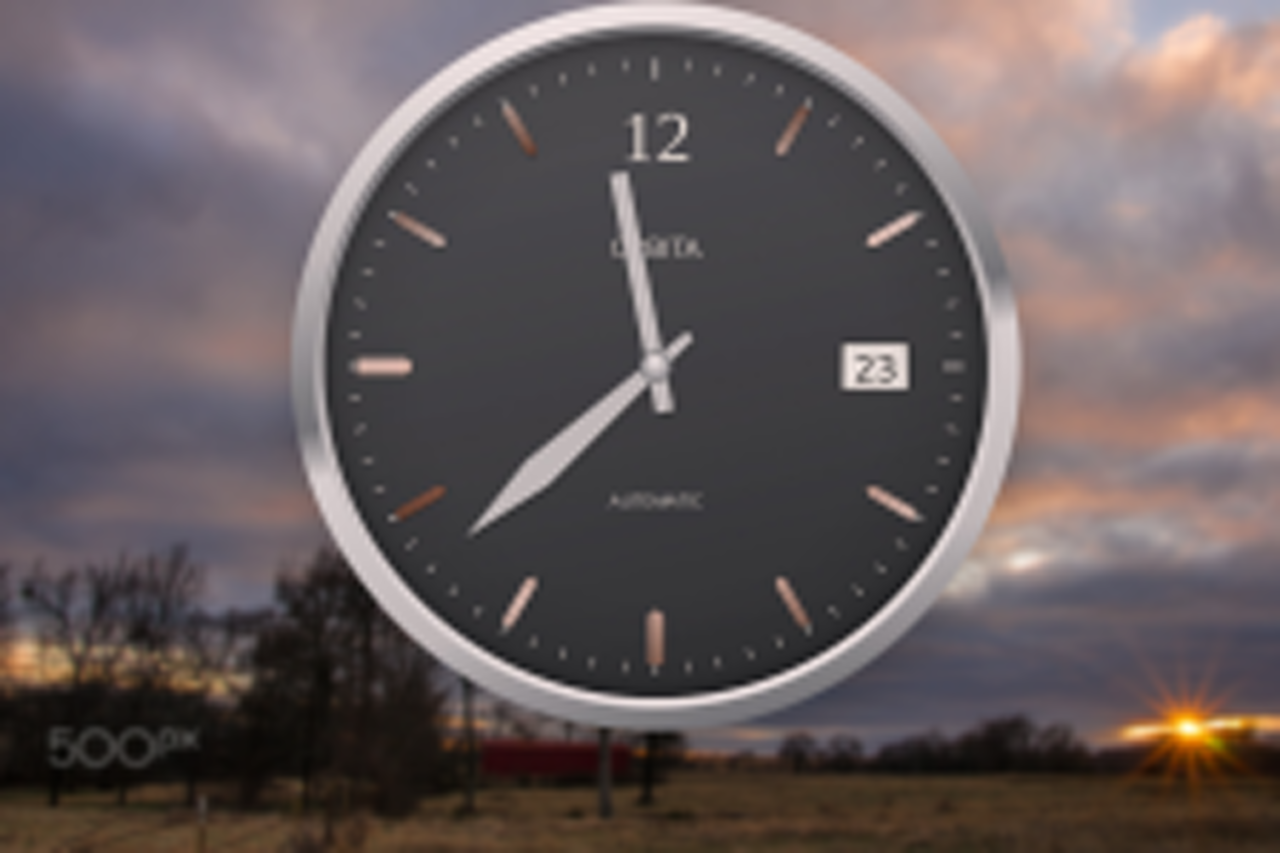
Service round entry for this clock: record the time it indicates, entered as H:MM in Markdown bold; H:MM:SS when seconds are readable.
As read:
**11:38**
